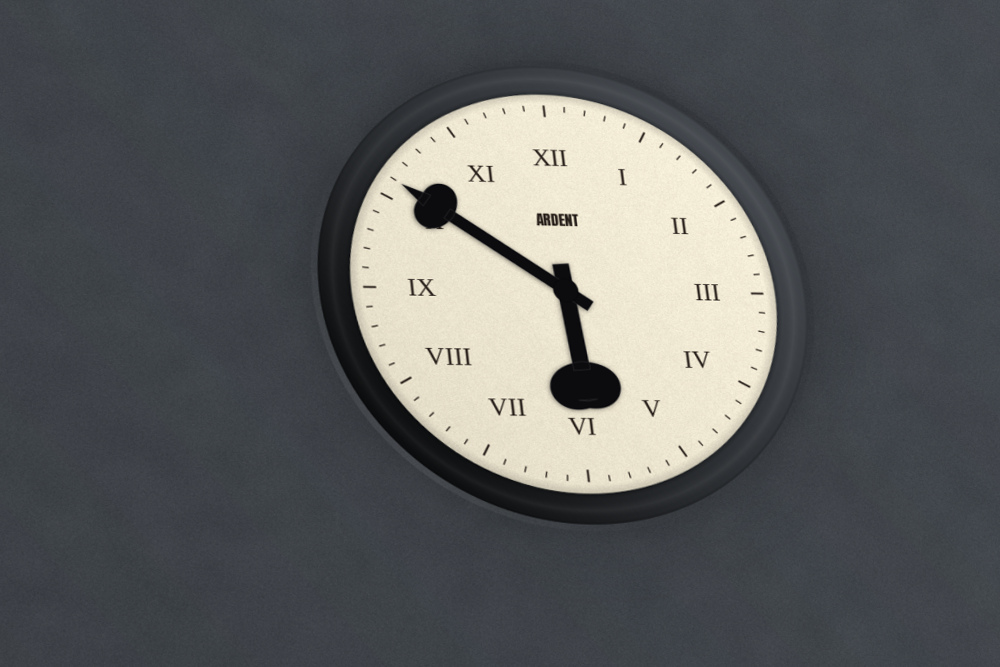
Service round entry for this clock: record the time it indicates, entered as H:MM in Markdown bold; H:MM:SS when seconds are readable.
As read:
**5:51**
